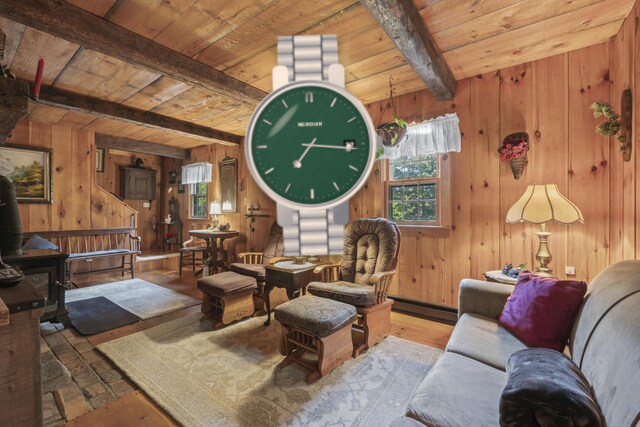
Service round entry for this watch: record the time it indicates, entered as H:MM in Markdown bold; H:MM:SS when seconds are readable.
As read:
**7:16**
